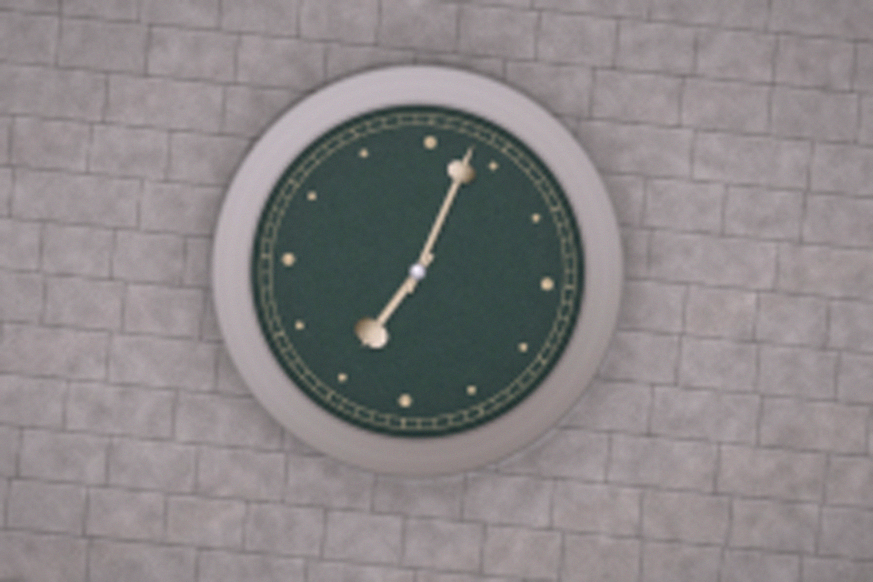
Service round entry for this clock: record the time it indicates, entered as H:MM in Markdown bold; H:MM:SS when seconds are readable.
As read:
**7:03**
